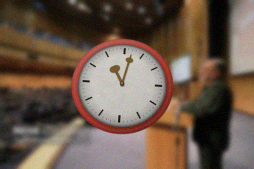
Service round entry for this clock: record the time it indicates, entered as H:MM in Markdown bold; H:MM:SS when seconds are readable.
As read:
**11:02**
